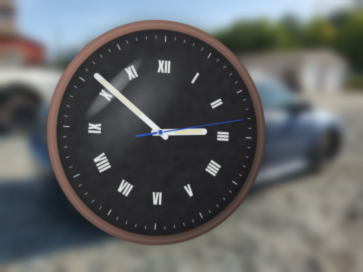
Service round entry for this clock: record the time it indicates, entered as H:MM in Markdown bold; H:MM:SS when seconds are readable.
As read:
**2:51:13**
